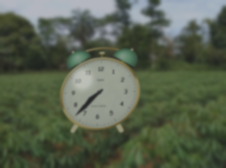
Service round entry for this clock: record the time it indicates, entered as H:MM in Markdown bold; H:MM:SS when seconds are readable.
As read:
**7:37**
